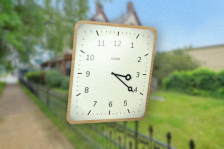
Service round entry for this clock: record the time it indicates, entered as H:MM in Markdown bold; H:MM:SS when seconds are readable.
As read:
**3:21**
